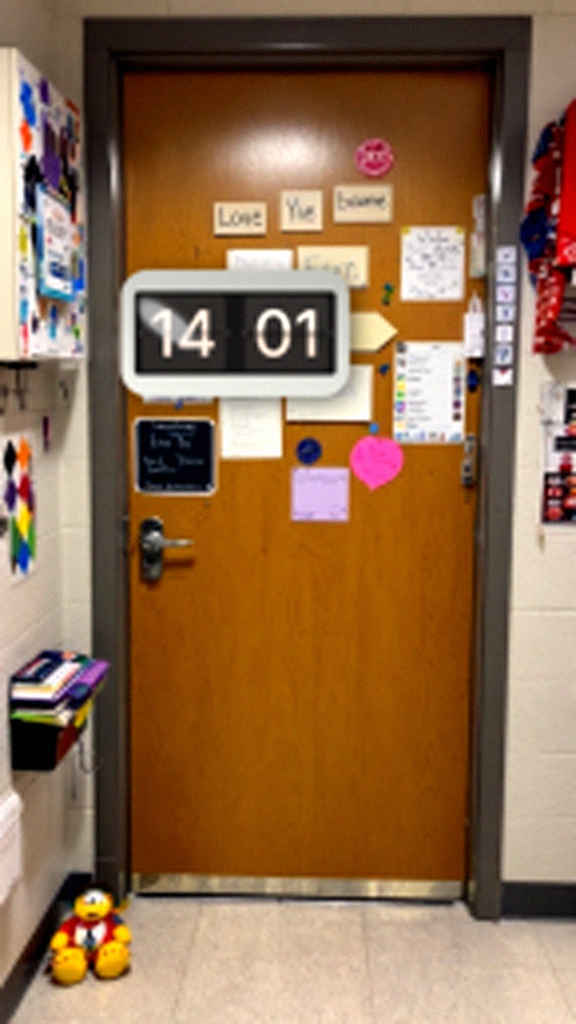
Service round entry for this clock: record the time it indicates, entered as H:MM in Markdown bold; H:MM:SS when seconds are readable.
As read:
**14:01**
